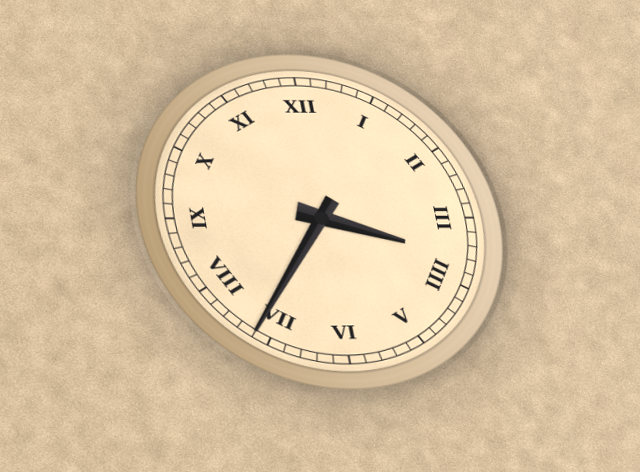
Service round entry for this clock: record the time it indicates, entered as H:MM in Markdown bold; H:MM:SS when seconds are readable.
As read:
**3:36**
